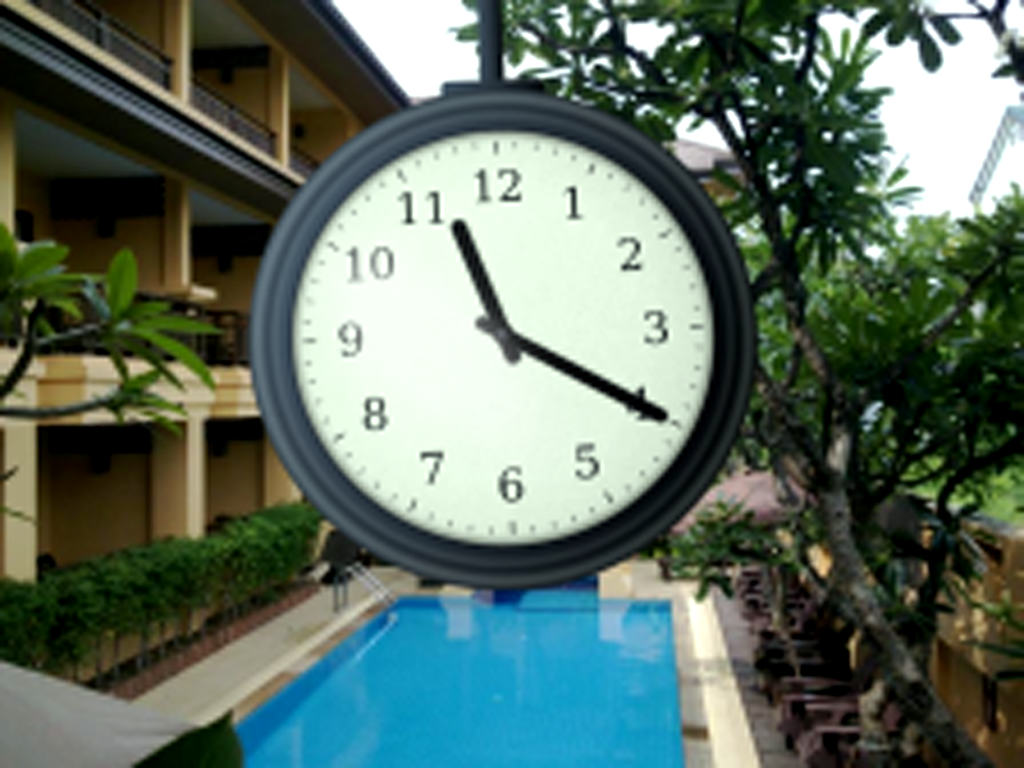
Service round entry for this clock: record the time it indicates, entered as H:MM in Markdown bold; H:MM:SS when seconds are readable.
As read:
**11:20**
